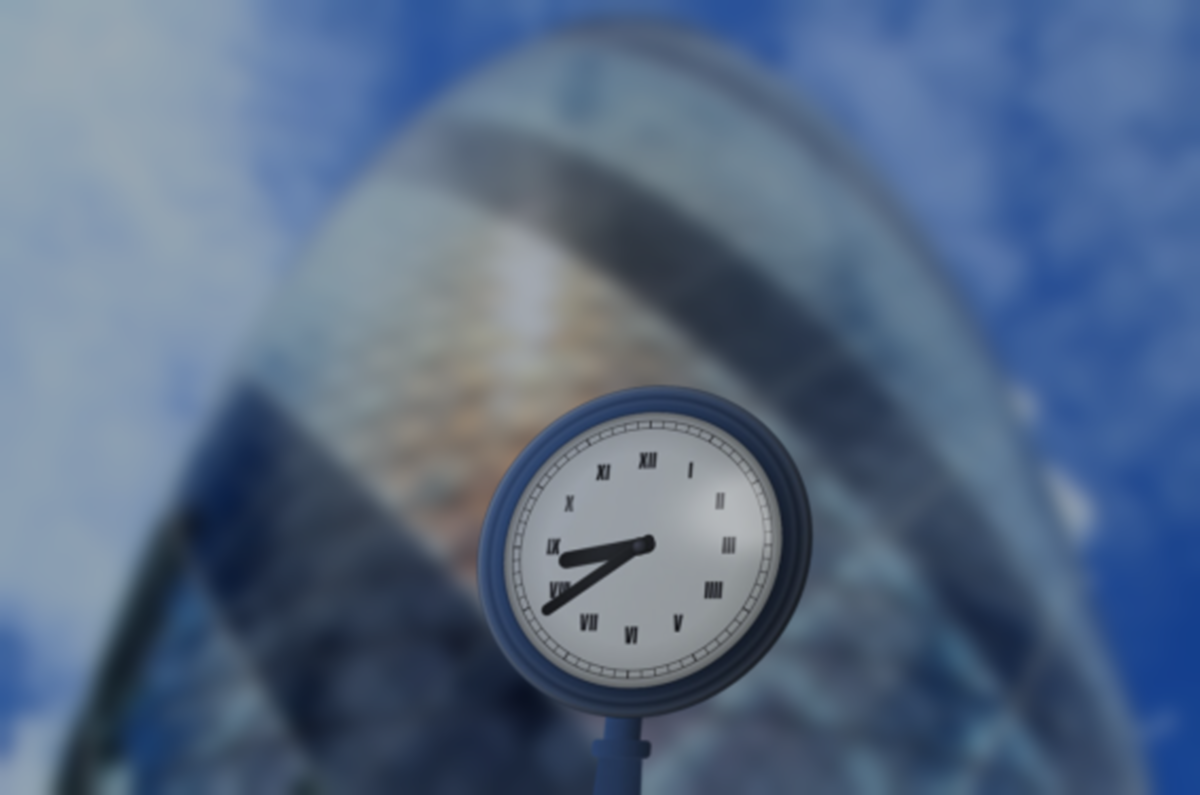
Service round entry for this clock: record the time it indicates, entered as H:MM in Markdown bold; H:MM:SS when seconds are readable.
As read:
**8:39**
